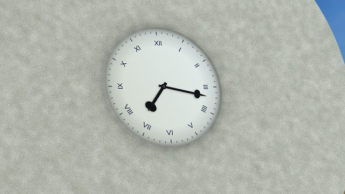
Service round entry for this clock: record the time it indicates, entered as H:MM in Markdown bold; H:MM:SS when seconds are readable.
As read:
**7:17**
